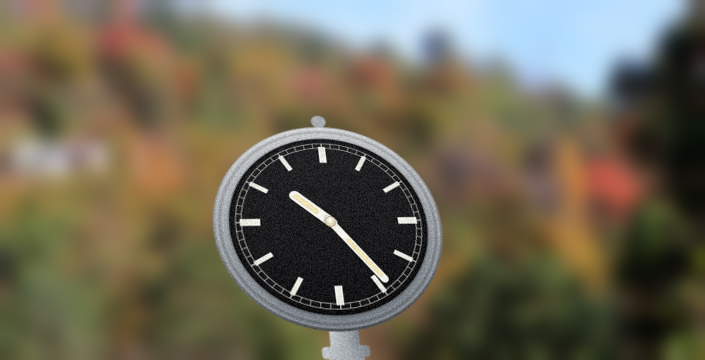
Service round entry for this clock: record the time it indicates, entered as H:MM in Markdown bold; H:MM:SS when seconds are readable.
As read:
**10:24**
